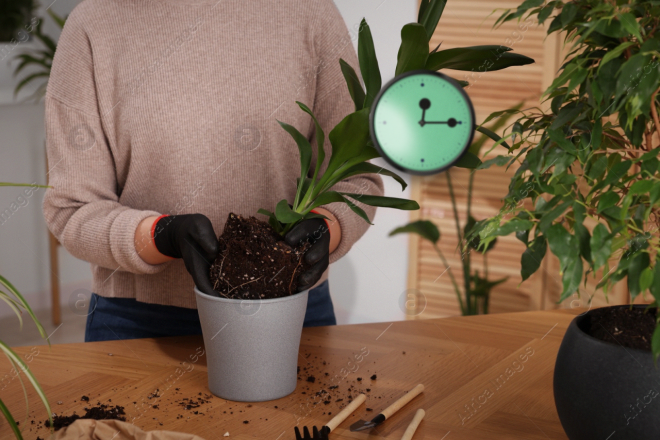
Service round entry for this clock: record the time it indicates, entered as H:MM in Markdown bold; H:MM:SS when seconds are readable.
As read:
**12:15**
